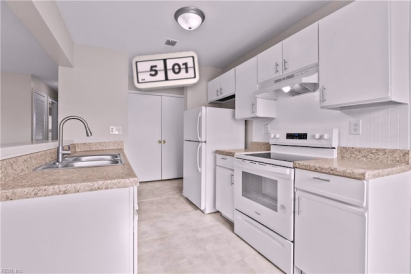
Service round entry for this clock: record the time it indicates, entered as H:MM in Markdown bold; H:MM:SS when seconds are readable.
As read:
**5:01**
